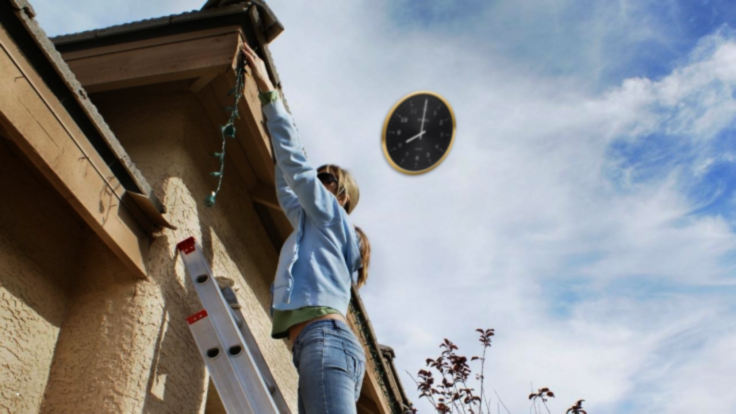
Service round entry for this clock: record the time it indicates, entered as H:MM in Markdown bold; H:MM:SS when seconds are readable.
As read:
**8:00**
